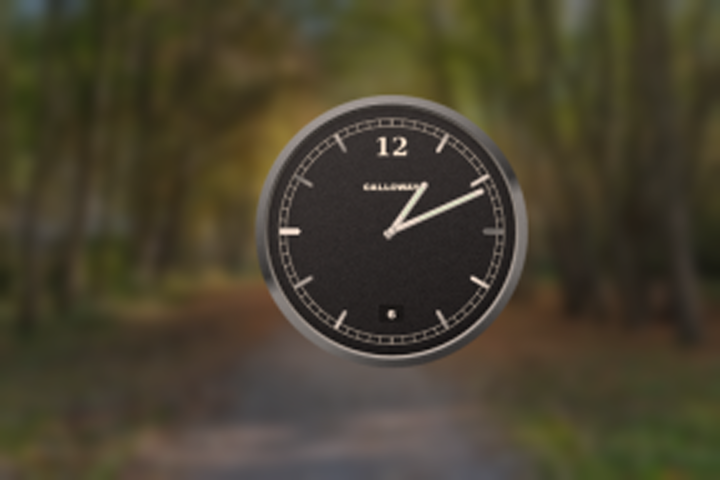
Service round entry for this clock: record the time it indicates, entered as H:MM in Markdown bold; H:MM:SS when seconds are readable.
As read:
**1:11**
